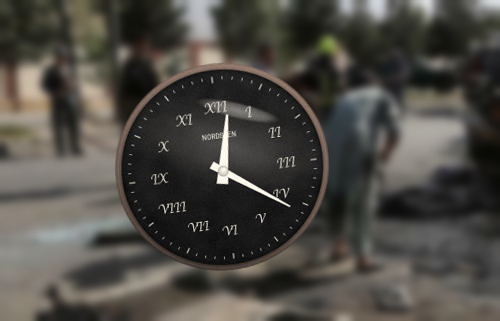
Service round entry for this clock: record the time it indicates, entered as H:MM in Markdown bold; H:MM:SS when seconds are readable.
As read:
**12:21**
